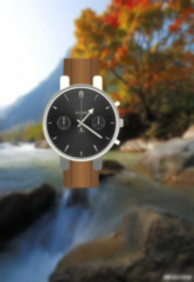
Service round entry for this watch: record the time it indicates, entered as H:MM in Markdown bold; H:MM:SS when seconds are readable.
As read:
**1:21**
